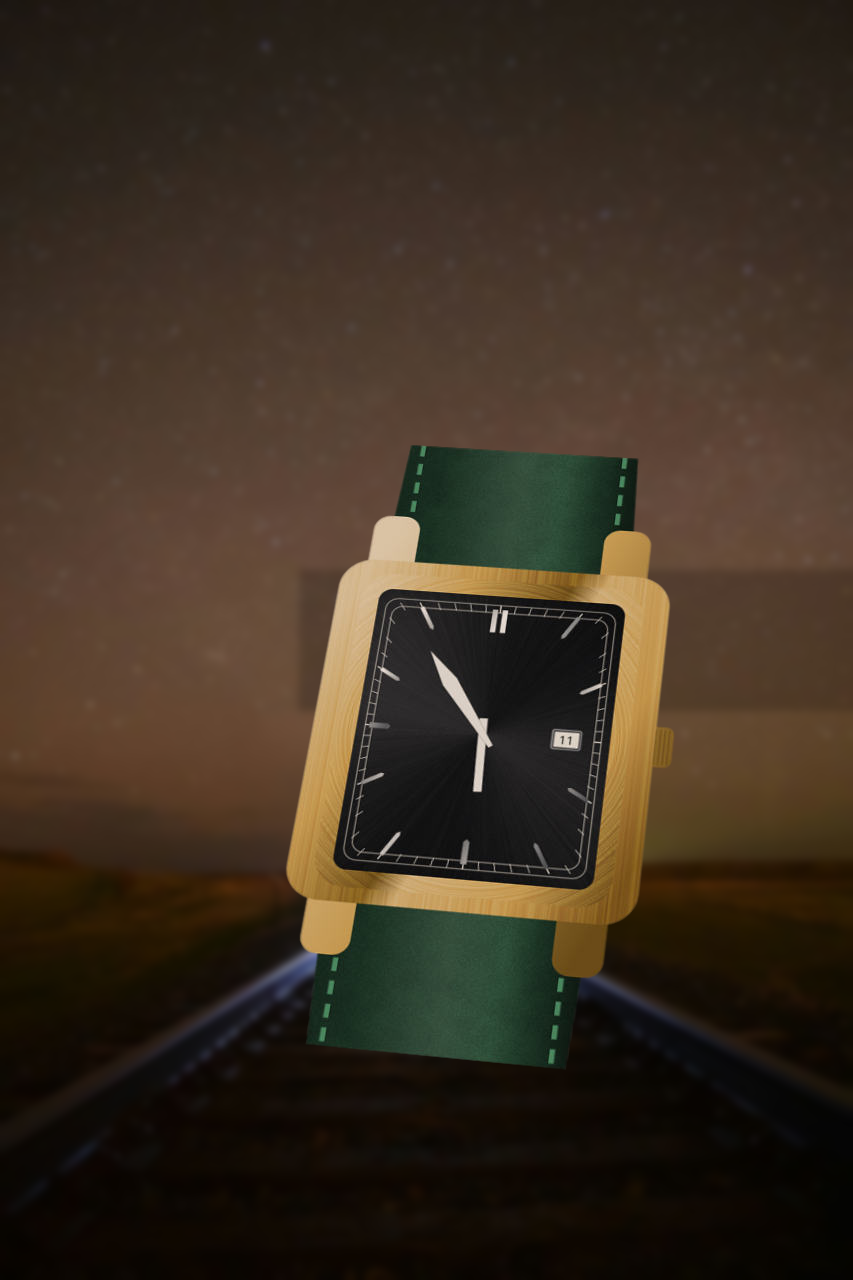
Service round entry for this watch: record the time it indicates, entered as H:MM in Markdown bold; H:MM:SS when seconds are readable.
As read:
**5:54**
